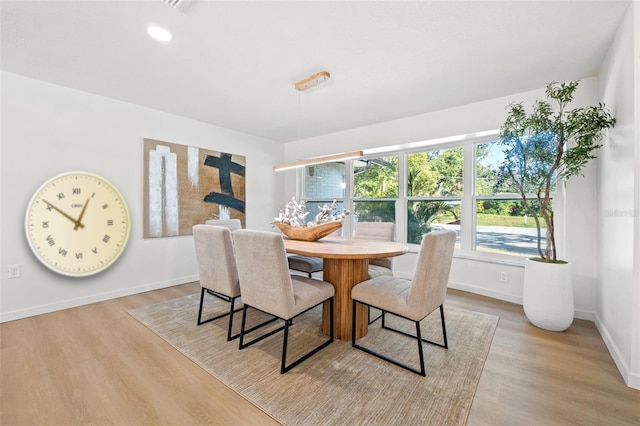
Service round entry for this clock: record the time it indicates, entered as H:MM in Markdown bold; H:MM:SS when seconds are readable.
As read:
**12:51**
